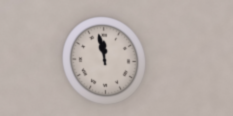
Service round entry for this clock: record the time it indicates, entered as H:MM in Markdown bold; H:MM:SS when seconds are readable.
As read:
**11:58**
